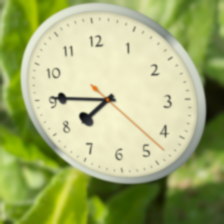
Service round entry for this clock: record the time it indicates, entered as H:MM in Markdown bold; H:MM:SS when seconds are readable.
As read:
**7:45:23**
